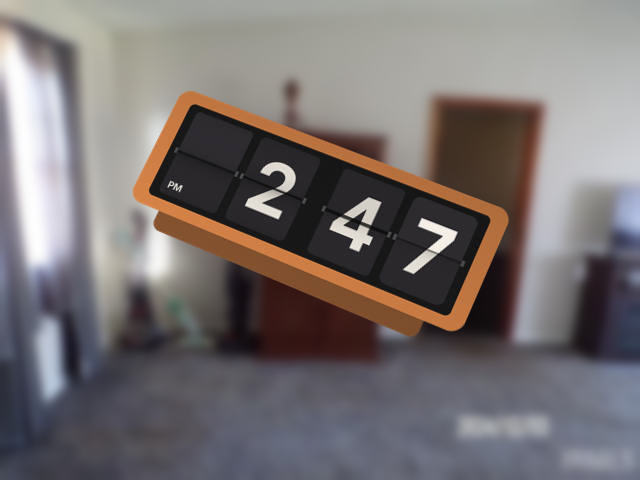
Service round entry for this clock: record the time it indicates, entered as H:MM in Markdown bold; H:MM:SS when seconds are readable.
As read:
**2:47**
